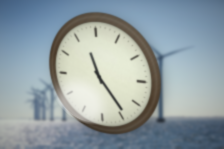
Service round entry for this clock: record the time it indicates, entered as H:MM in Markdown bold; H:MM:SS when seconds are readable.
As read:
**11:24**
